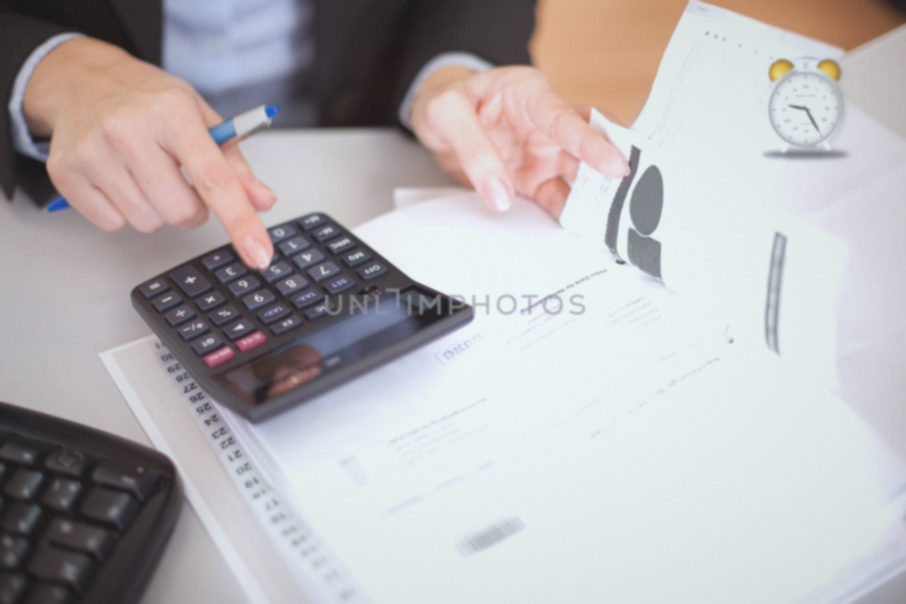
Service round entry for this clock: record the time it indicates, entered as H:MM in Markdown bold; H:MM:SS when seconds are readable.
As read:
**9:25**
